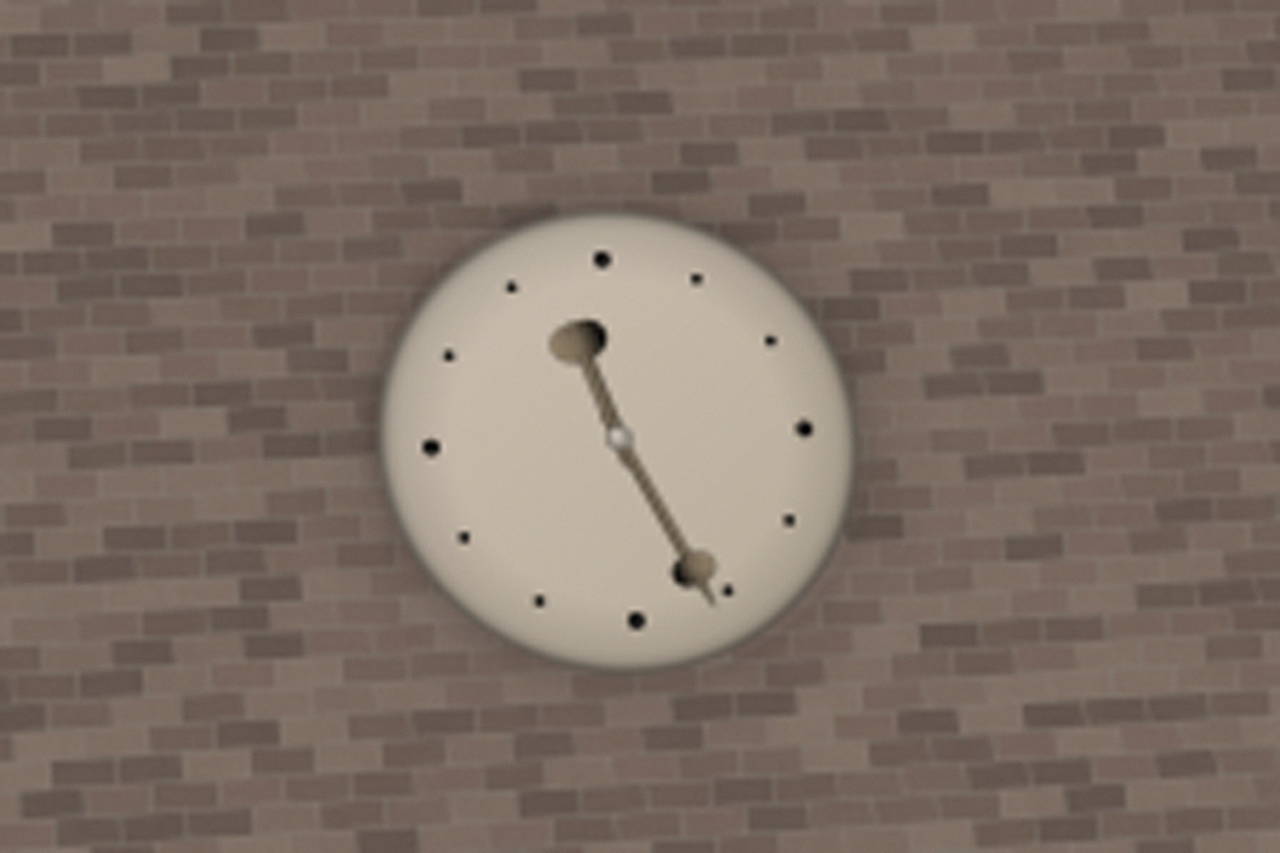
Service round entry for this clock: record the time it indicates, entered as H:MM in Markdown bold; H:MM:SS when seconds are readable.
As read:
**11:26**
